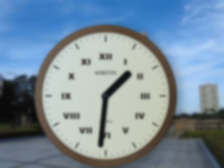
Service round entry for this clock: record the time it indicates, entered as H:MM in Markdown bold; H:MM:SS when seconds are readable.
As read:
**1:31**
